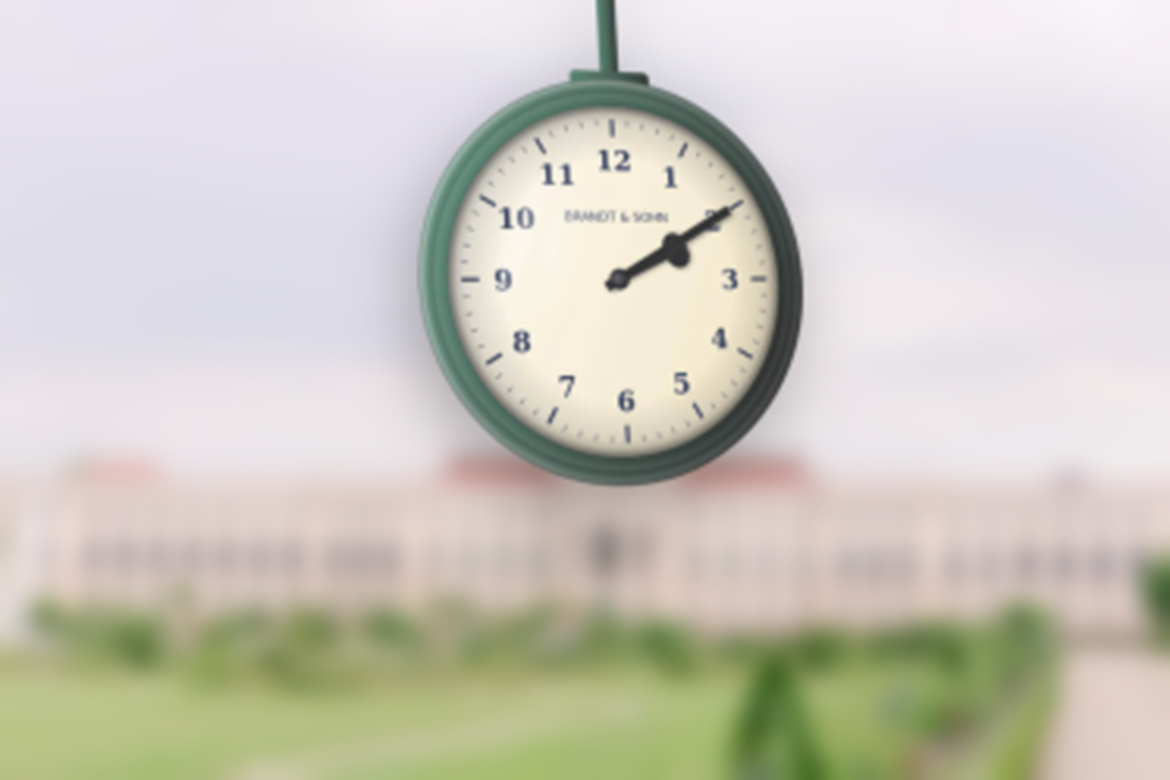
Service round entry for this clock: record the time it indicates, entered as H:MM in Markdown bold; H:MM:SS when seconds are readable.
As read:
**2:10**
